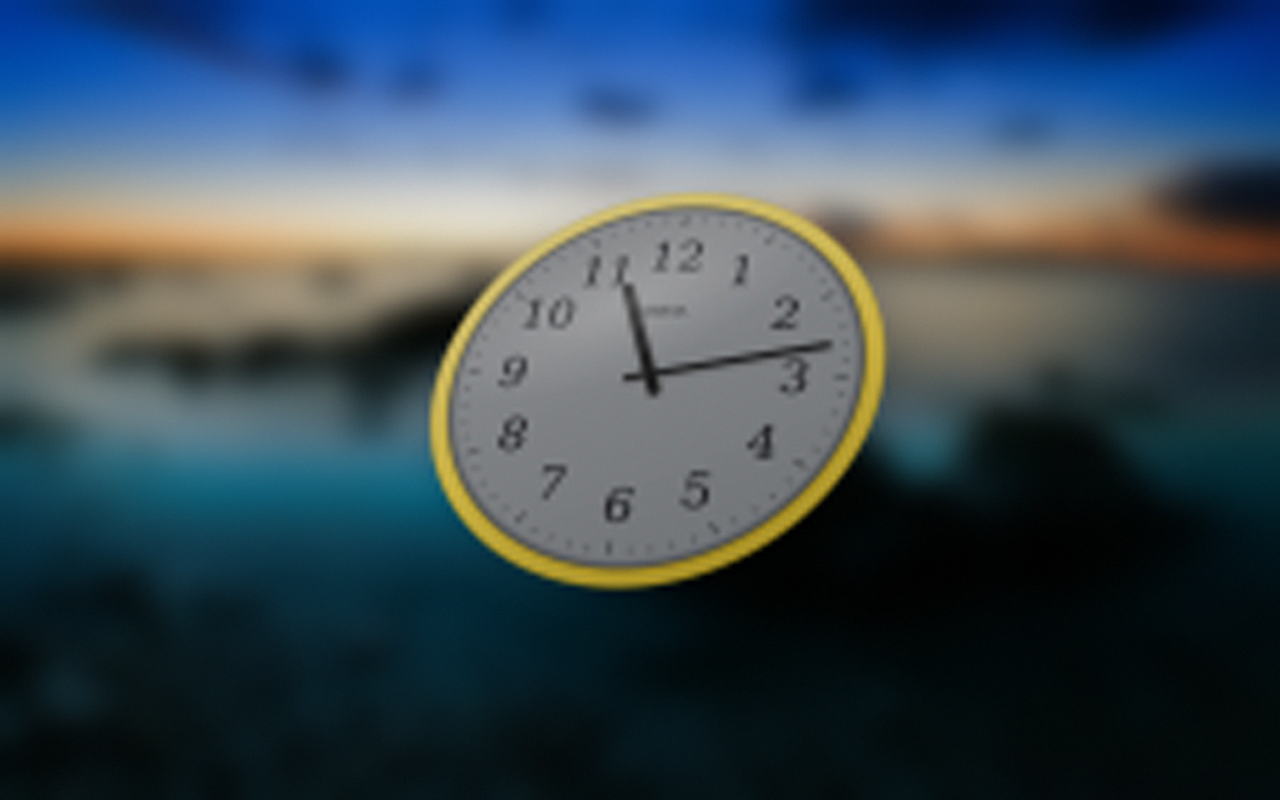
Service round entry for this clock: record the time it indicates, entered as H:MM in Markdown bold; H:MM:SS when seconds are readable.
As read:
**11:13**
